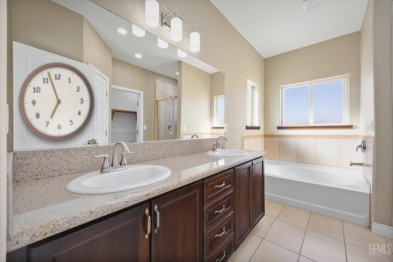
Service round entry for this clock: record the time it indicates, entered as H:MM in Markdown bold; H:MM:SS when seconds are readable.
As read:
**6:57**
